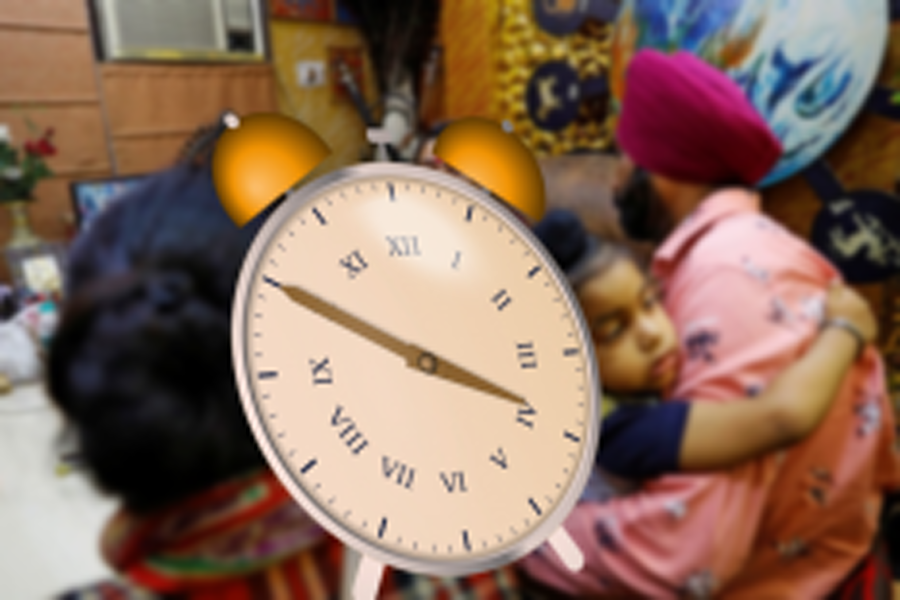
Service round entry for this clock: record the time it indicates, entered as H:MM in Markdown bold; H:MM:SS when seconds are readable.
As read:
**3:50**
